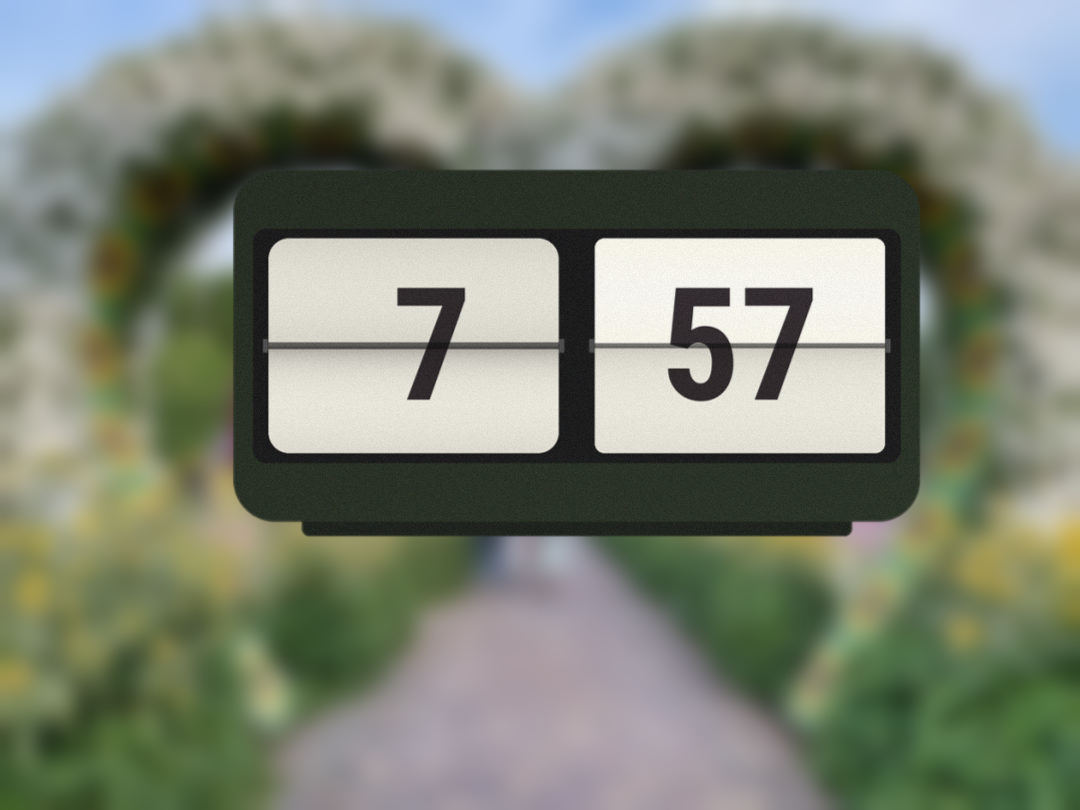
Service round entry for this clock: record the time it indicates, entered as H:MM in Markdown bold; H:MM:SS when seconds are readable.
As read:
**7:57**
